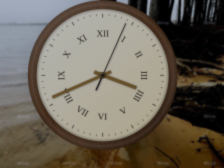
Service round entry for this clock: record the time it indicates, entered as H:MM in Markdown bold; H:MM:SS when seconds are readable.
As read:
**3:41:04**
